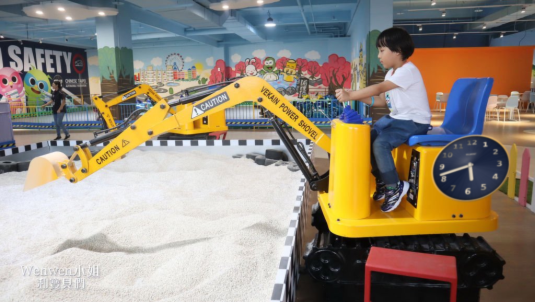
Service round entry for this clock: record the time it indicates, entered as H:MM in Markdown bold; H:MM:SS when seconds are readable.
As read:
**5:42**
